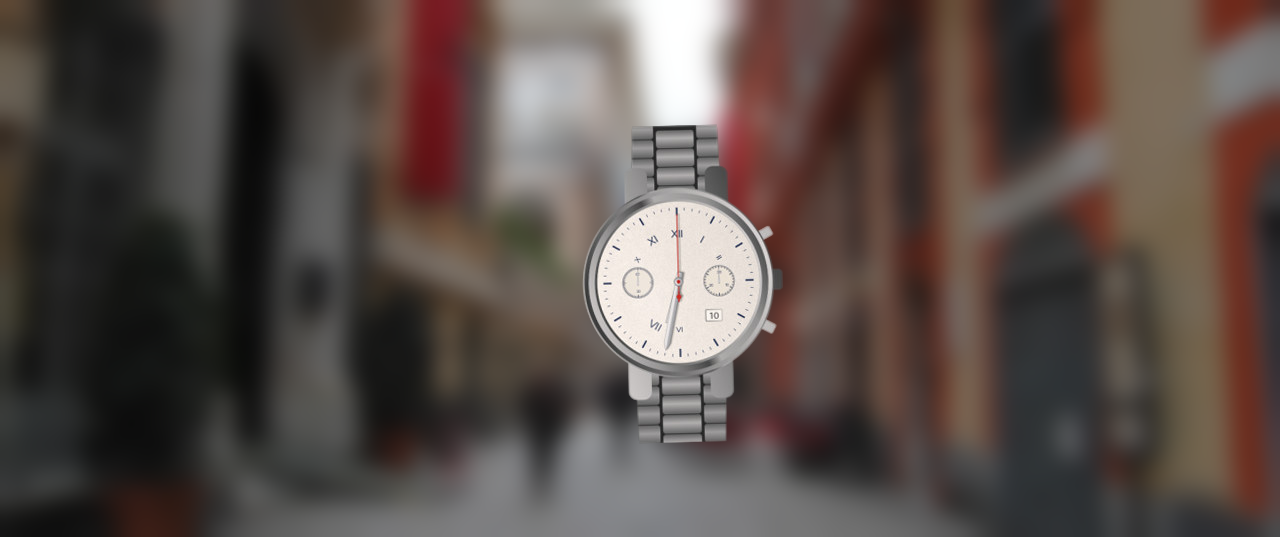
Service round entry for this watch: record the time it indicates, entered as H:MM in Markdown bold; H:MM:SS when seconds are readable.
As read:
**6:32**
